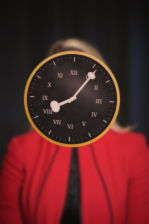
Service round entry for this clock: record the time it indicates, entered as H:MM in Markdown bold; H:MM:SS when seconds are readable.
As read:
**8:06**
